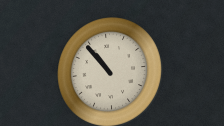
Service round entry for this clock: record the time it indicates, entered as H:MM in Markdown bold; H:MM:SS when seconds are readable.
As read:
**10:54**
